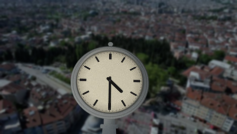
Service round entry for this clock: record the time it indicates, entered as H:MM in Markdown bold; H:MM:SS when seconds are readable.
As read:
**4:30**
